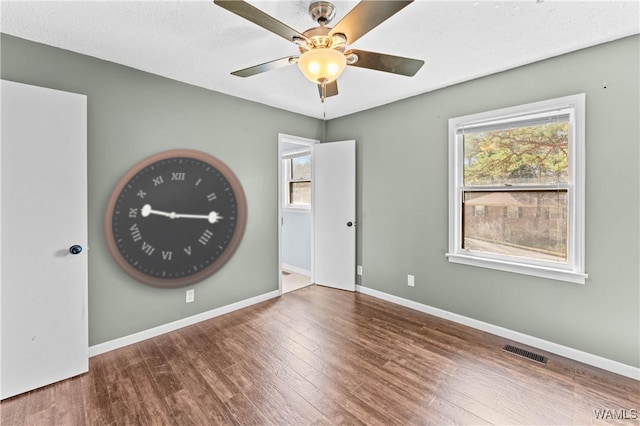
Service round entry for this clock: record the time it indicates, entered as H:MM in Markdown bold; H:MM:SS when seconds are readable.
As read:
**9:15**
